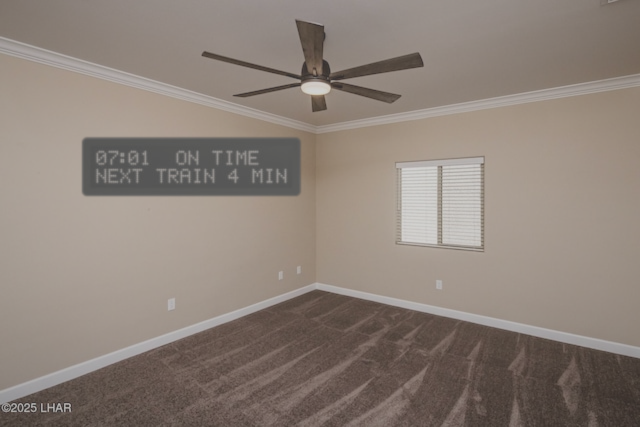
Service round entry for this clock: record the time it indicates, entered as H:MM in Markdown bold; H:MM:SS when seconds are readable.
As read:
**7:01**
